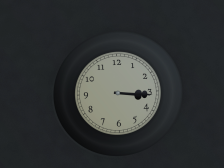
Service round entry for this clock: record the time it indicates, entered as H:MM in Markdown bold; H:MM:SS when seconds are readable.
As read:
**3:16**
